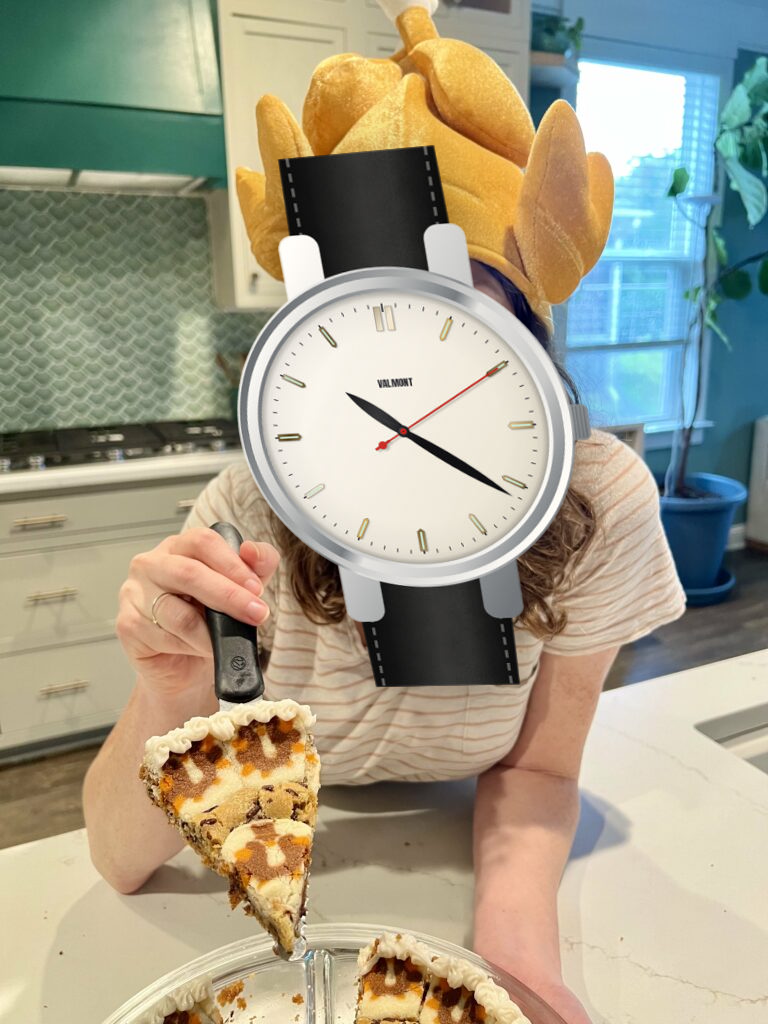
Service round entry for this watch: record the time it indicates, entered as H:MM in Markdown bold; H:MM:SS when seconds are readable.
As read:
**10:21:10**
